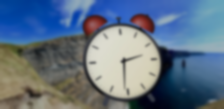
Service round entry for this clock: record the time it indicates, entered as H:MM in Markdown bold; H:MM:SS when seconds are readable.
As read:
**2:31**
